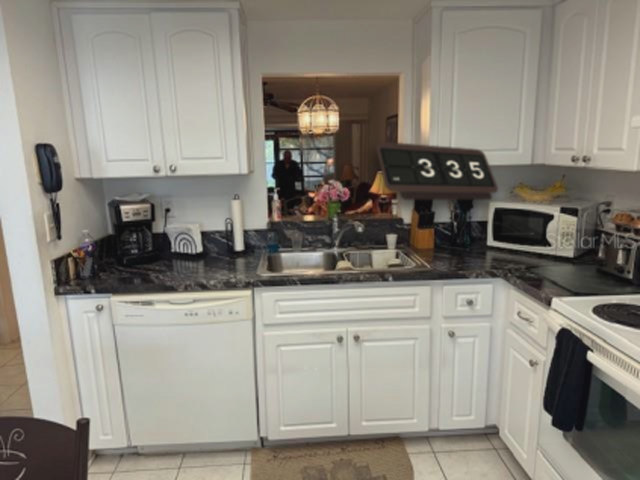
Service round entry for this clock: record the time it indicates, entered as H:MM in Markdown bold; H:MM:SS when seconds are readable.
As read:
**3:35**
